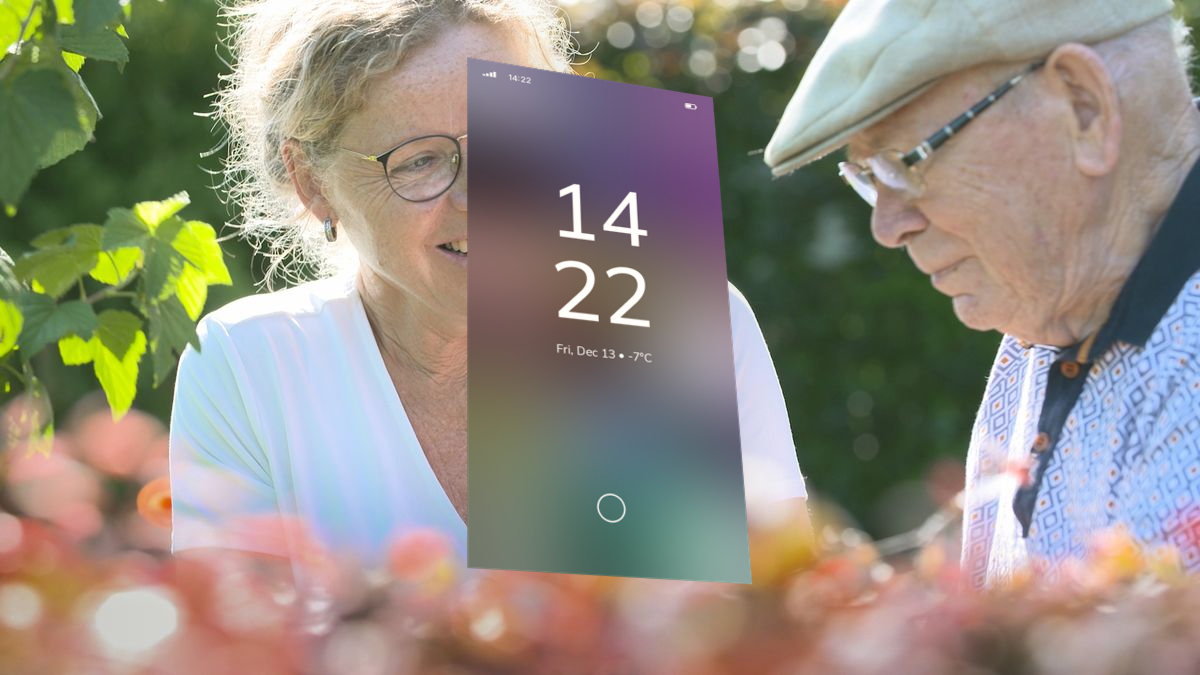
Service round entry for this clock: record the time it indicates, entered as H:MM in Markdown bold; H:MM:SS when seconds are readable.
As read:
**14:22**
